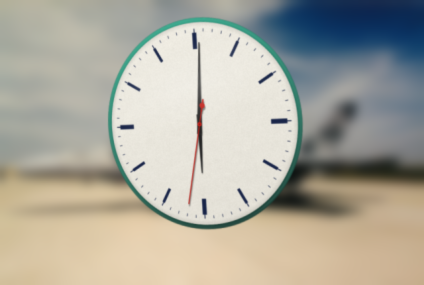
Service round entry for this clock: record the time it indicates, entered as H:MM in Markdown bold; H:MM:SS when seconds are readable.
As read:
**6:00:32**
